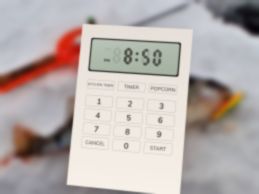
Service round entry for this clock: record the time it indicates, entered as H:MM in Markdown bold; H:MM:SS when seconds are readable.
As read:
**8:50**
